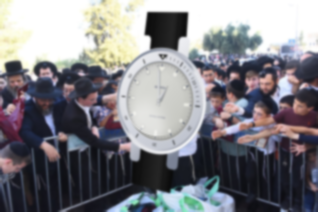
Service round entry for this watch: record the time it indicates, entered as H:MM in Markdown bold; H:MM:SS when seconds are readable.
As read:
**12:59**
